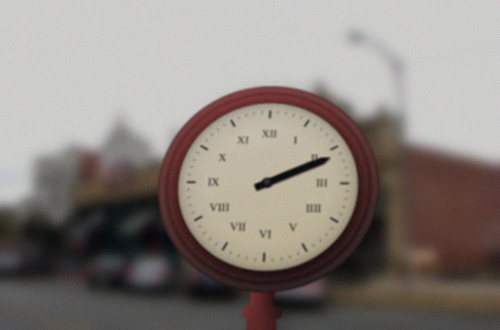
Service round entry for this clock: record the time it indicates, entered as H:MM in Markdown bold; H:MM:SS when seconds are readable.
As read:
**2:11**
